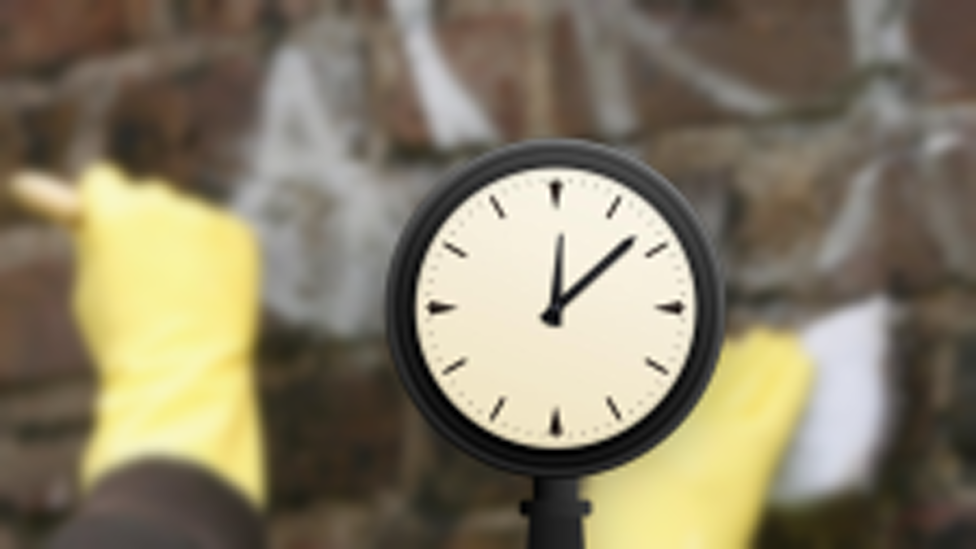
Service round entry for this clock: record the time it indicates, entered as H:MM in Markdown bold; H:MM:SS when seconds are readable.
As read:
**12:08**
